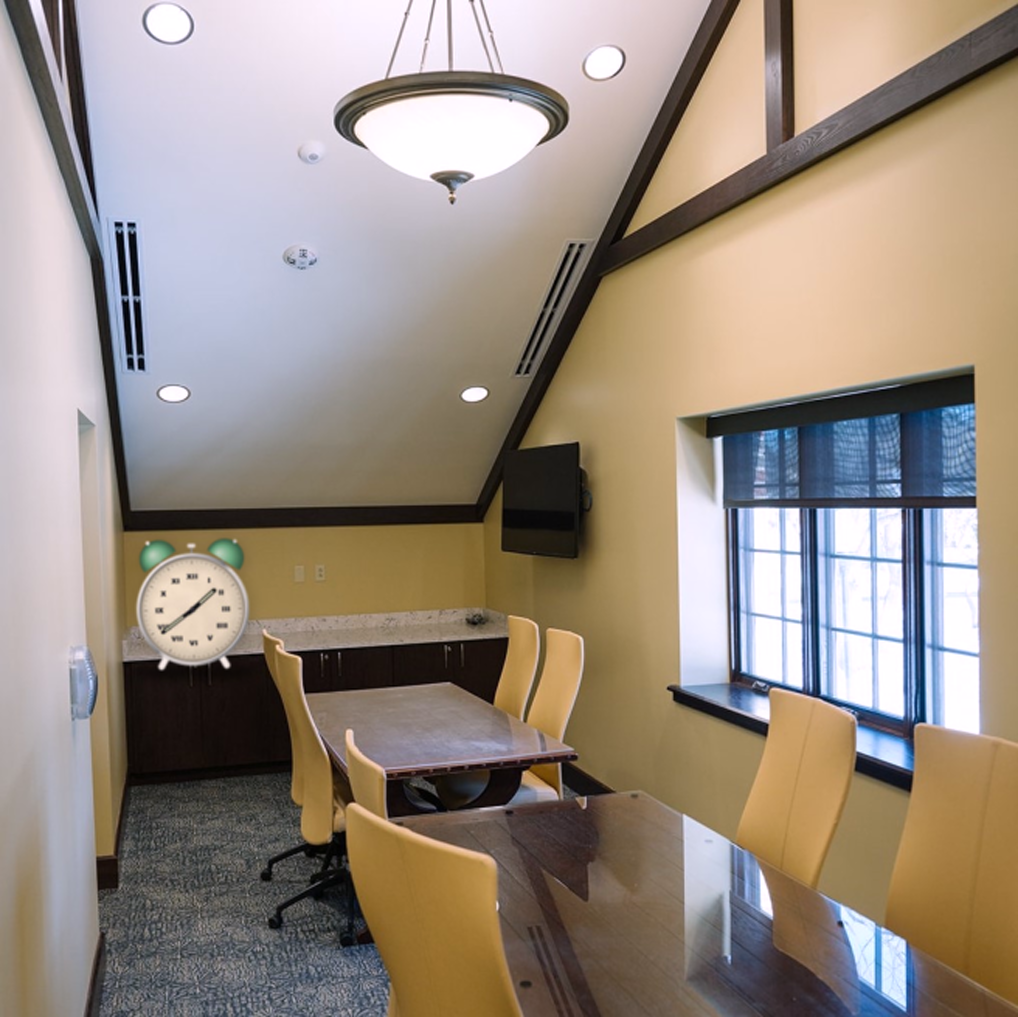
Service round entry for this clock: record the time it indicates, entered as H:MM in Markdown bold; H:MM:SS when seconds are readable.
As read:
**1:39**
